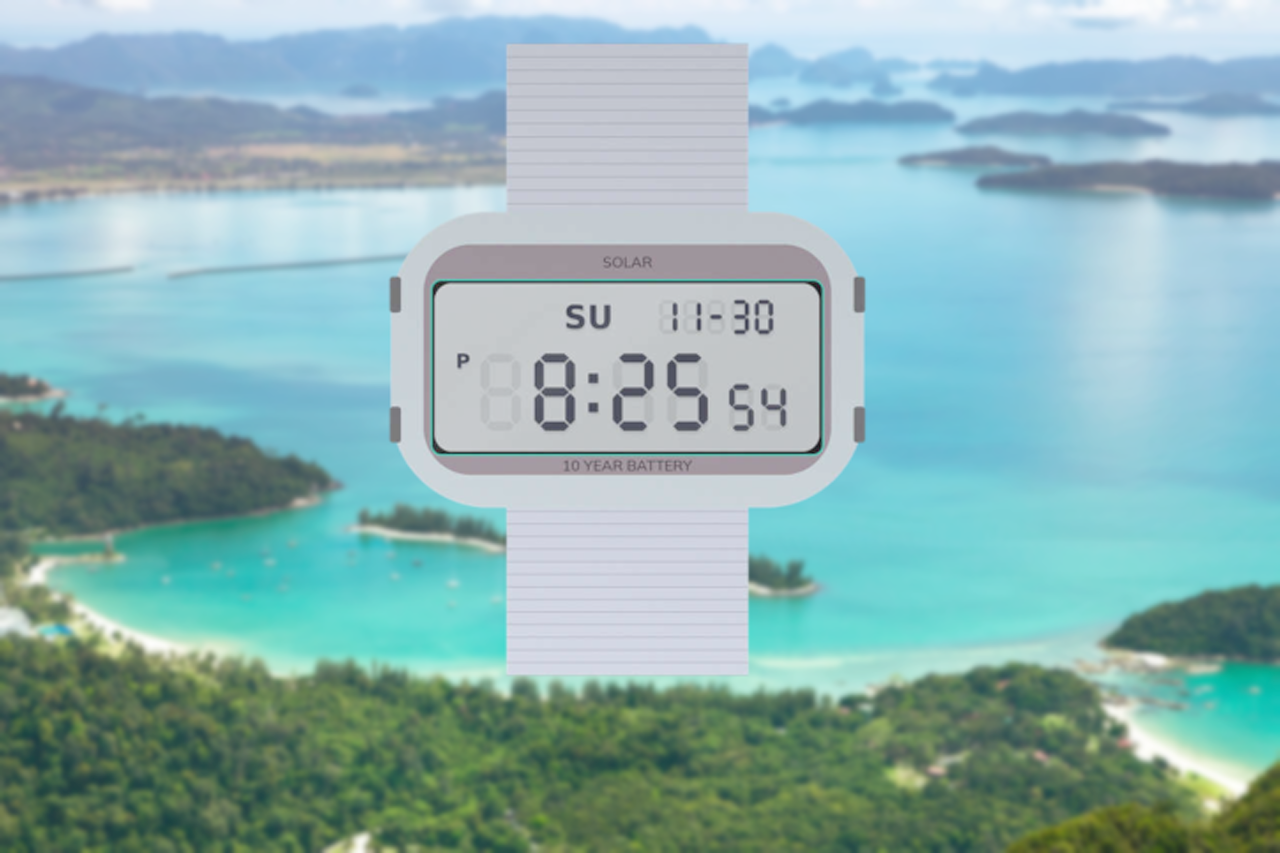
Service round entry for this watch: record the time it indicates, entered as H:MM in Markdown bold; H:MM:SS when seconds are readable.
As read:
**8:25:54**
